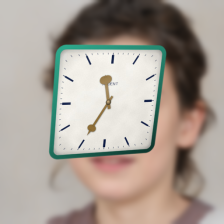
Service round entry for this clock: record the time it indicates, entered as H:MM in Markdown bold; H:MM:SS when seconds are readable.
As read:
**11:35**
